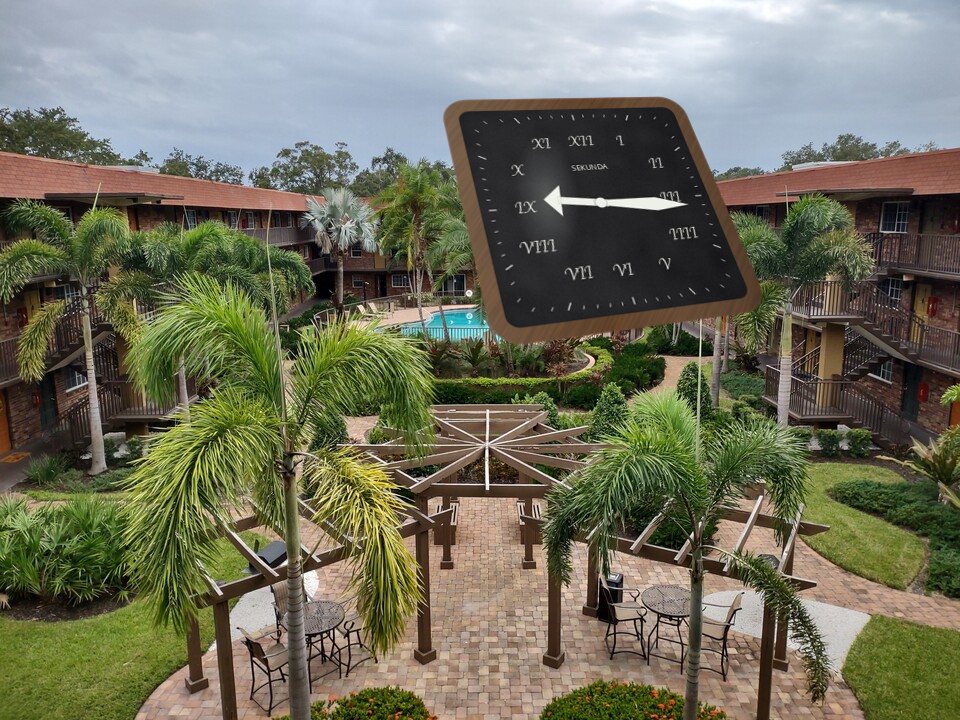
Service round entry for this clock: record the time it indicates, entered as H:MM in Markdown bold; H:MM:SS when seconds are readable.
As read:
**9:16**
